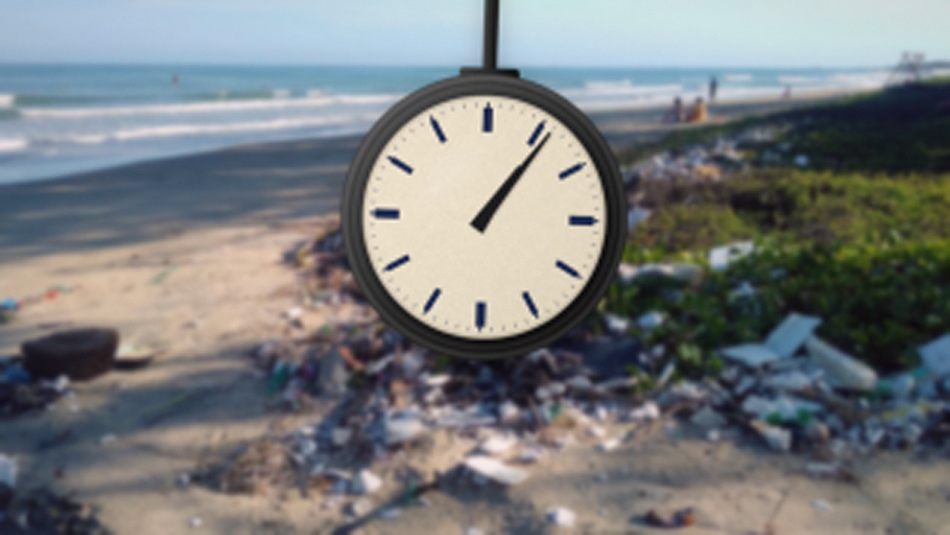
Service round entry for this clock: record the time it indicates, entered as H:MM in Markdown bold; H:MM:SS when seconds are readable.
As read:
**1:06**
